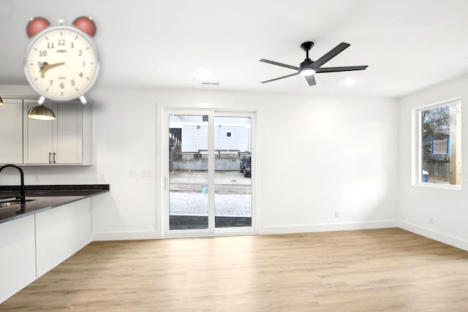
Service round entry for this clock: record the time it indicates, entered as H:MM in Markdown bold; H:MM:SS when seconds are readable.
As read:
**8:42**
